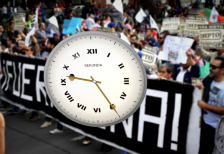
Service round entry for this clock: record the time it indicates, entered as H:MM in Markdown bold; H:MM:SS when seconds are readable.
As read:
**9:25**
